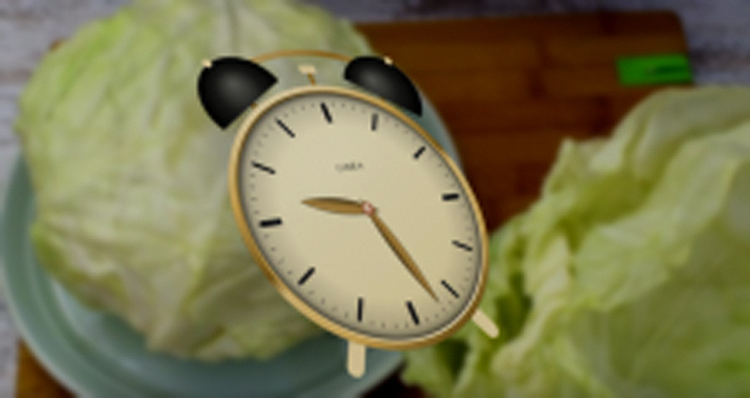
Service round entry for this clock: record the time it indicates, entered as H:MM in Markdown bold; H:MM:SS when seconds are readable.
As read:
**9:27**
